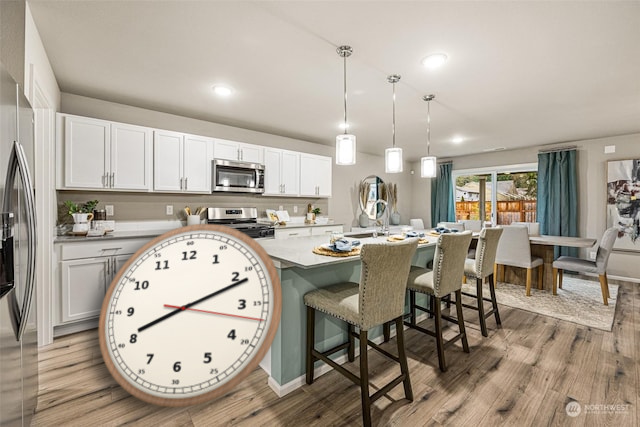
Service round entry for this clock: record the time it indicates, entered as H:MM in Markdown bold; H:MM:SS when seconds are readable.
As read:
**8:11:17**
